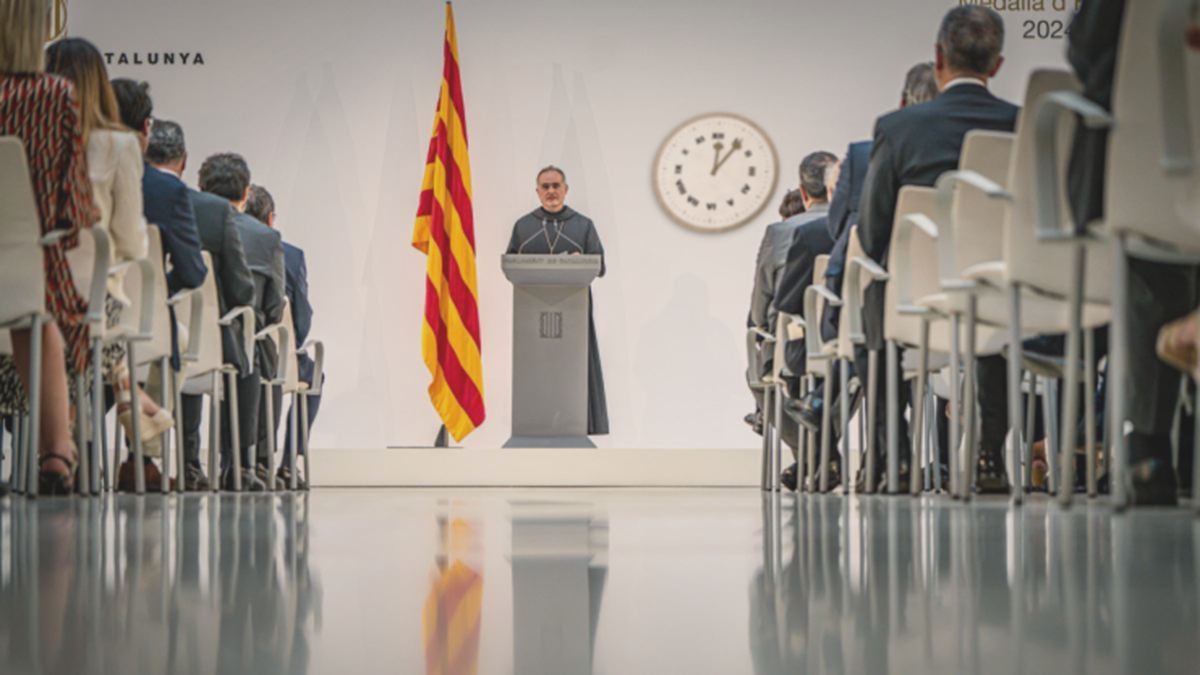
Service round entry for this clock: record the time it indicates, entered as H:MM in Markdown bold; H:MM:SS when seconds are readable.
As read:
**12:06**
